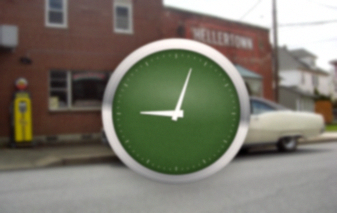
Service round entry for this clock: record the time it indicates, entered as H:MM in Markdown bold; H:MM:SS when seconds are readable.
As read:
**9:03**
